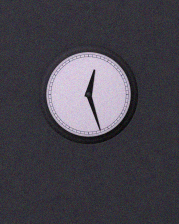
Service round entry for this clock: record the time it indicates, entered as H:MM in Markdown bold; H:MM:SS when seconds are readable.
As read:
**12:27**
